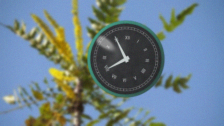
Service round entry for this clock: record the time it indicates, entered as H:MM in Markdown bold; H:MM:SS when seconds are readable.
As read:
**7:55**
